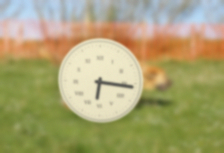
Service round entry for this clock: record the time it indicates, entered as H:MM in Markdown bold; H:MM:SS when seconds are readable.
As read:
**6:16**
